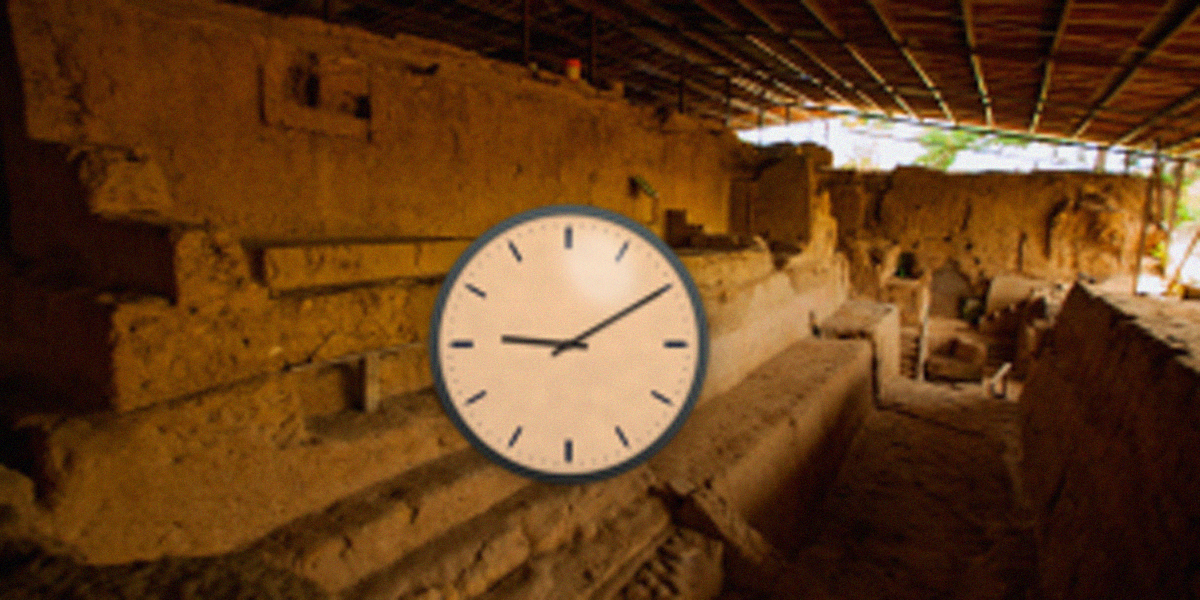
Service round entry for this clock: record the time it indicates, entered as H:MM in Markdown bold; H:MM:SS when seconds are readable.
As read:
**9:10**
